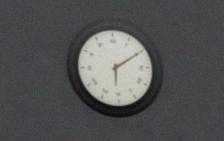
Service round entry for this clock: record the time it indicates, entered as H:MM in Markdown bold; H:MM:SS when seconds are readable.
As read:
**6:10**
